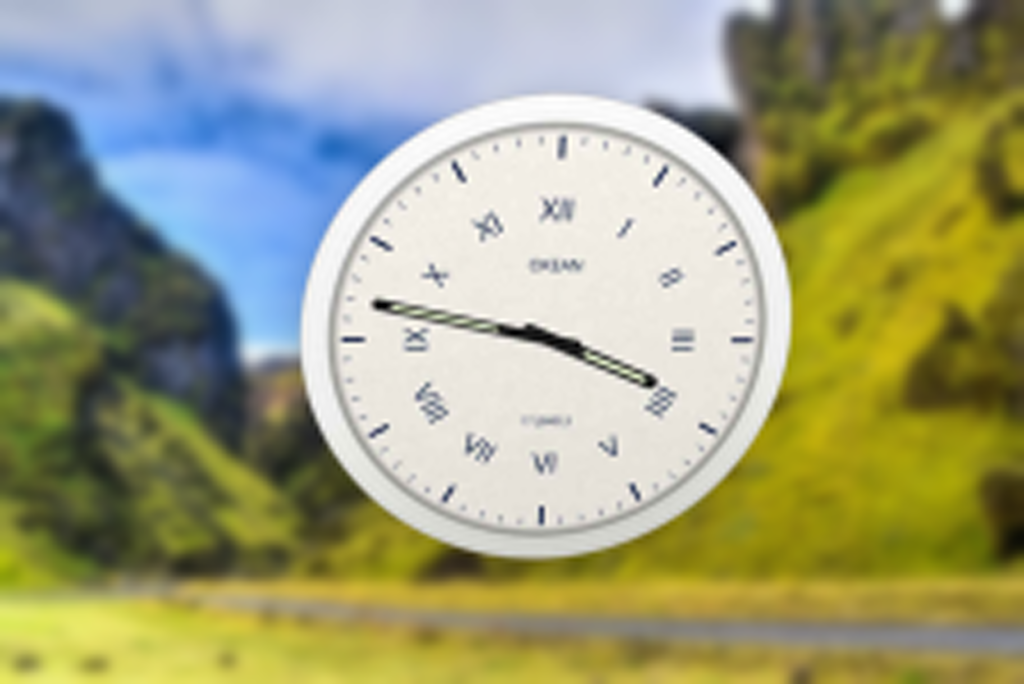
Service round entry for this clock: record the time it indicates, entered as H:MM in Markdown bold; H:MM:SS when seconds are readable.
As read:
**3:47**
